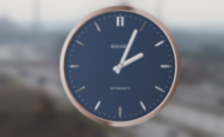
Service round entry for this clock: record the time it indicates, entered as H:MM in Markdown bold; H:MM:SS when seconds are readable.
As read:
**2:04**
